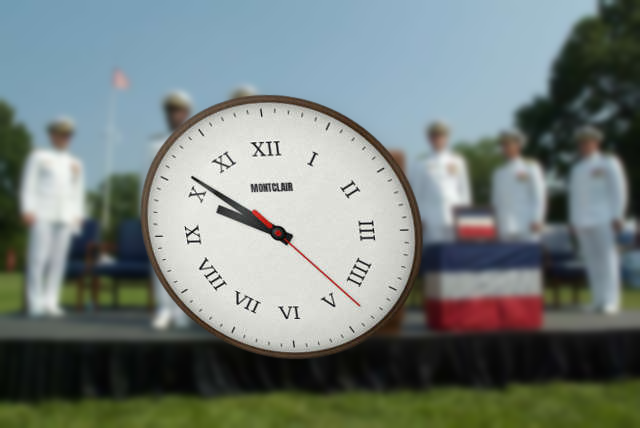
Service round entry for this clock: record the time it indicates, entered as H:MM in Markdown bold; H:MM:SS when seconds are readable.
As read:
**9:51:23**
